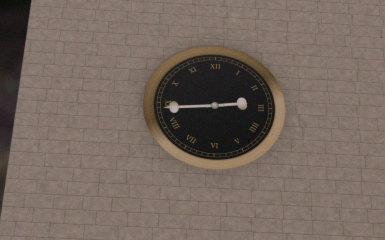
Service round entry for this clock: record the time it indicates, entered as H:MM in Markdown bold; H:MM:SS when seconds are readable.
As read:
**2:44**
